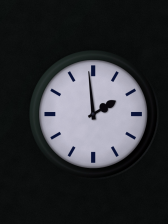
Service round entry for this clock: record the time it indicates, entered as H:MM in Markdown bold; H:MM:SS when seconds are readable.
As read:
**1:59**
